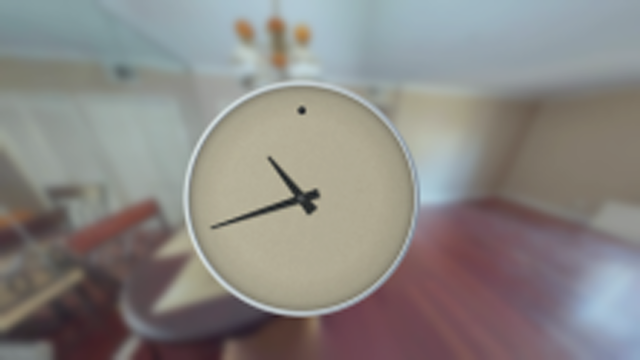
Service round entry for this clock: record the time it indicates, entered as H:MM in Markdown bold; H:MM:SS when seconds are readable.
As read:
**10:42**
